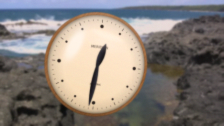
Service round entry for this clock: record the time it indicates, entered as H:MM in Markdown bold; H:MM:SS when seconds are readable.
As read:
**12:31**
